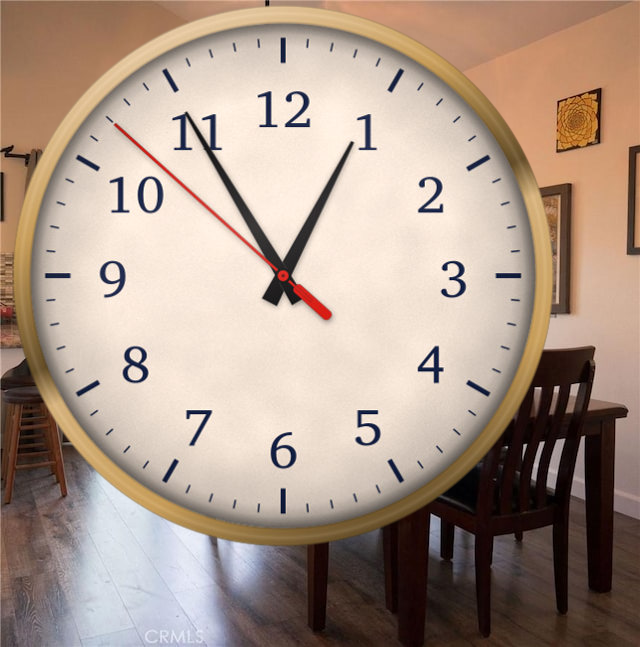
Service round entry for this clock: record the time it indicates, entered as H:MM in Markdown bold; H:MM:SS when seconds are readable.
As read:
**12:54:52**
